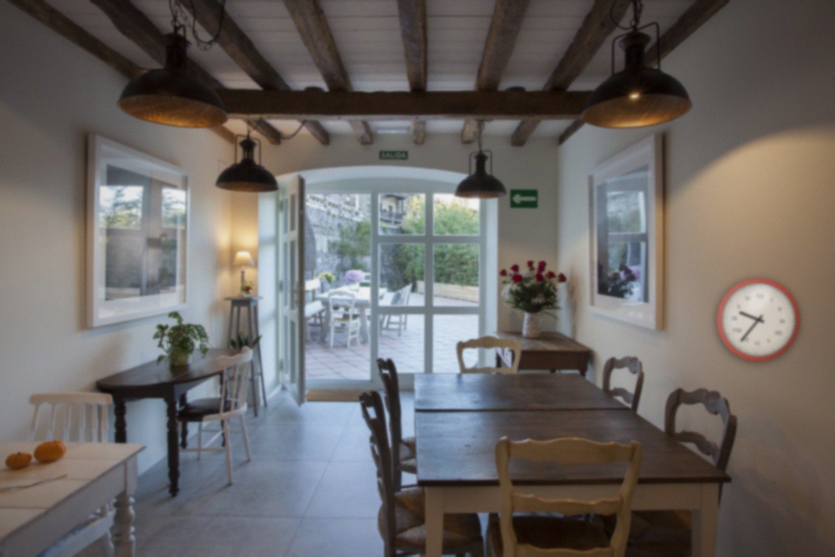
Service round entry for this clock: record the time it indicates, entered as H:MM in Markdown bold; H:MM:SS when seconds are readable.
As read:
**9:36**
